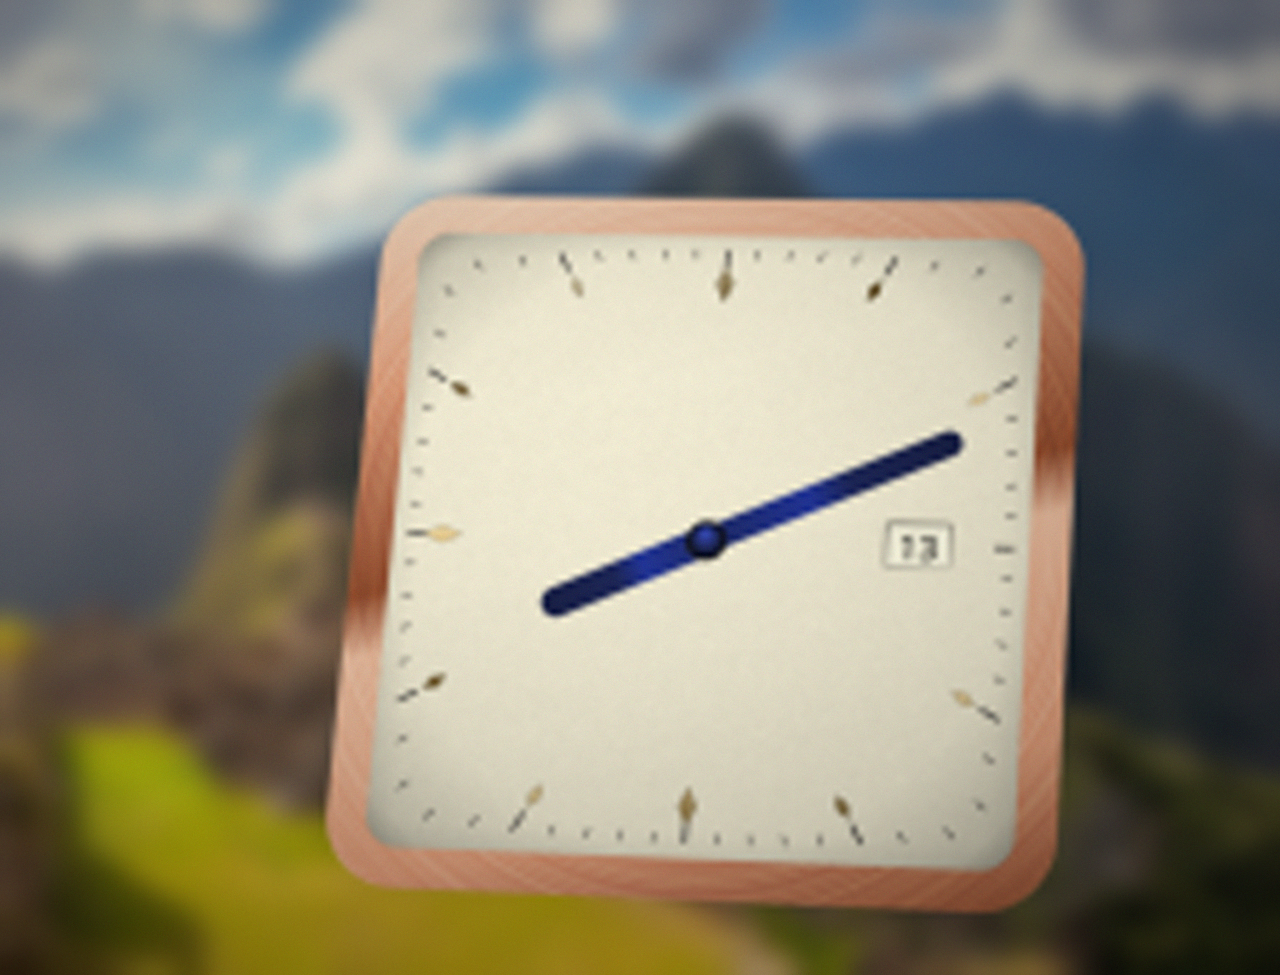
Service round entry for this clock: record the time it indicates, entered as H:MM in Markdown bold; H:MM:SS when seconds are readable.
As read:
**8:11**
